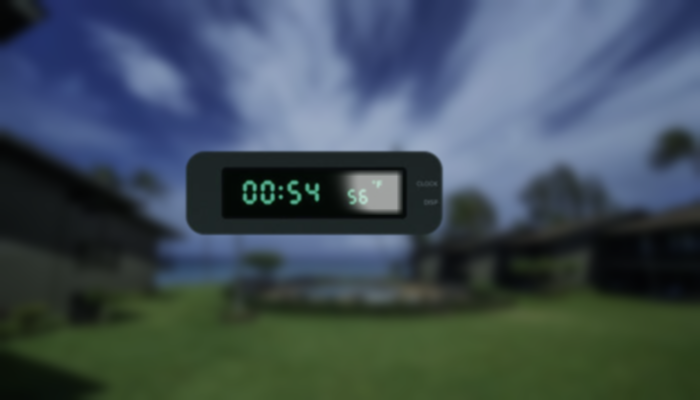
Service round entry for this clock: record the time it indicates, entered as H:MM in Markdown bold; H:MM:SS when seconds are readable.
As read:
**0:54**
